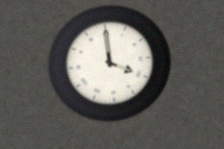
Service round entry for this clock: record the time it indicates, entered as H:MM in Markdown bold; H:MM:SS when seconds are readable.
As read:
**4:00**
